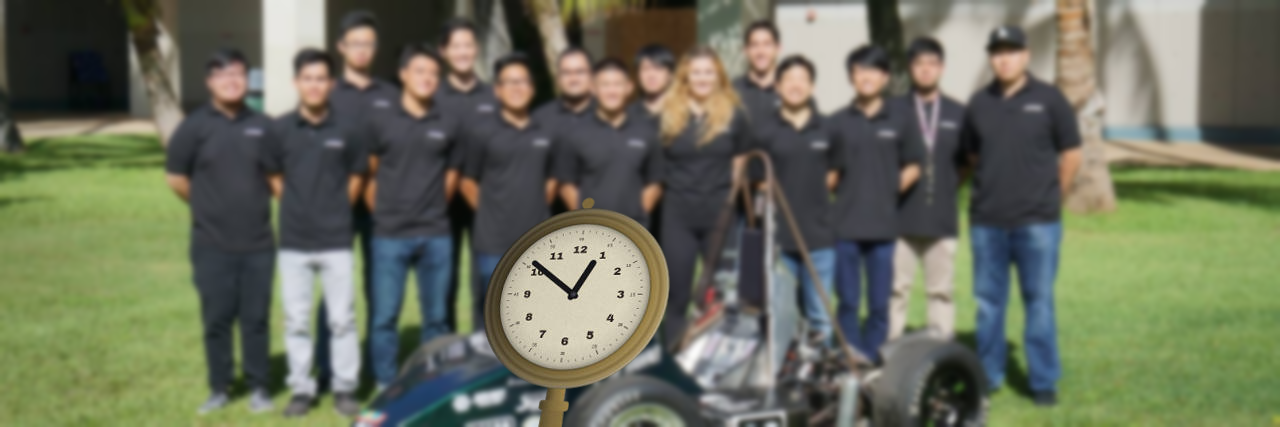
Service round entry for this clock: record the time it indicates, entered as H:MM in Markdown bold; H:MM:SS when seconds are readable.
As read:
**12:51**
